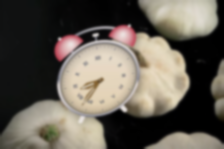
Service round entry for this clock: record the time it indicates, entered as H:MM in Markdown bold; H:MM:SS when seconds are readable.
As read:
**8:37**
